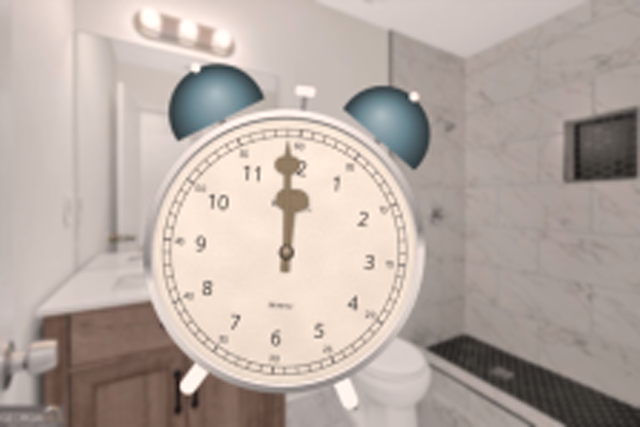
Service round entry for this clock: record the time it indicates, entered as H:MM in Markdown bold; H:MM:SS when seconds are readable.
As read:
**11:59**
